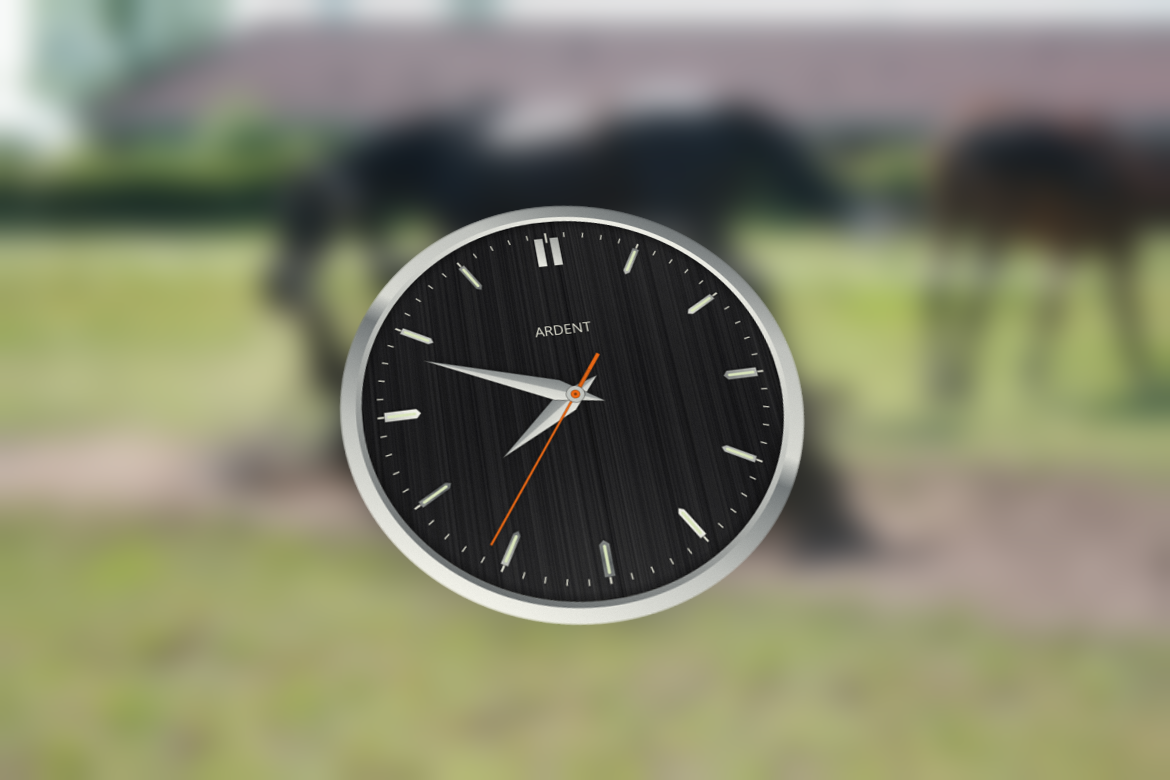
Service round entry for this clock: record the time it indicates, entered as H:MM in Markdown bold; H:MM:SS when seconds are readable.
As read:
**7:48:36**
